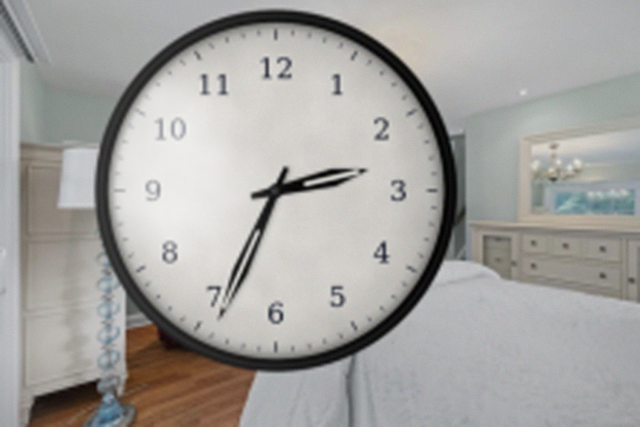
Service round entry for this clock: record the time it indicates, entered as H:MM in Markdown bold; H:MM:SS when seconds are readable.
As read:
**2:34**
